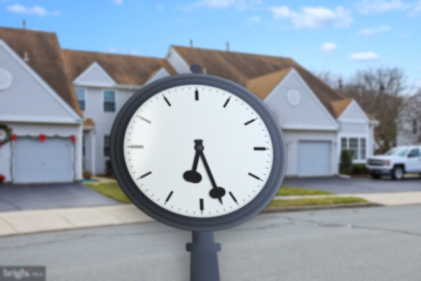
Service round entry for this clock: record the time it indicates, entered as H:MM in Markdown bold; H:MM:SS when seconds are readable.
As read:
**6:27**
